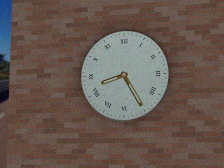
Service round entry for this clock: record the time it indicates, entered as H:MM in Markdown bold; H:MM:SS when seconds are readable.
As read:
**8:25**
